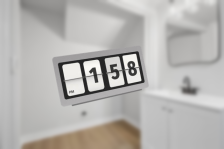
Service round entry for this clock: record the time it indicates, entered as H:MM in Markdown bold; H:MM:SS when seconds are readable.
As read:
**1:58**
